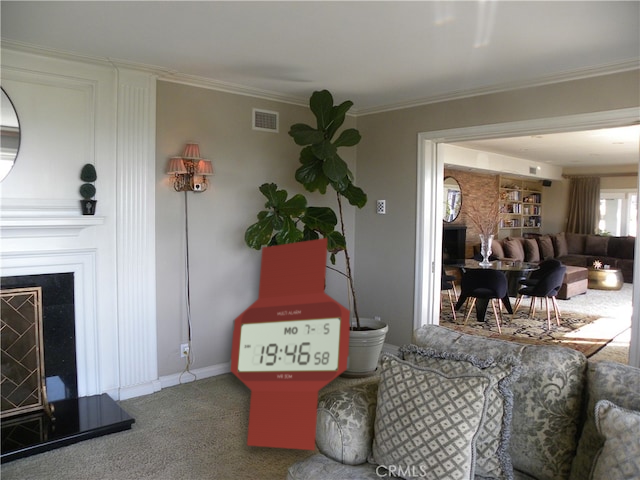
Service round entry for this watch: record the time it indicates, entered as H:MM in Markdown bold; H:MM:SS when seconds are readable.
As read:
**19:46:58**
